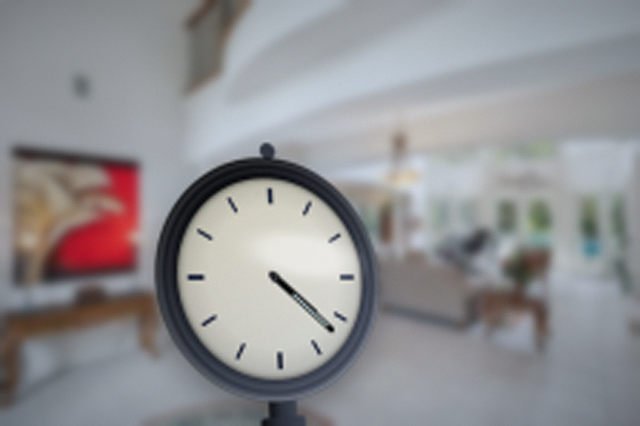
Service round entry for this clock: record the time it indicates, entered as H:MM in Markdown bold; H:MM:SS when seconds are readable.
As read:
**4:22**
